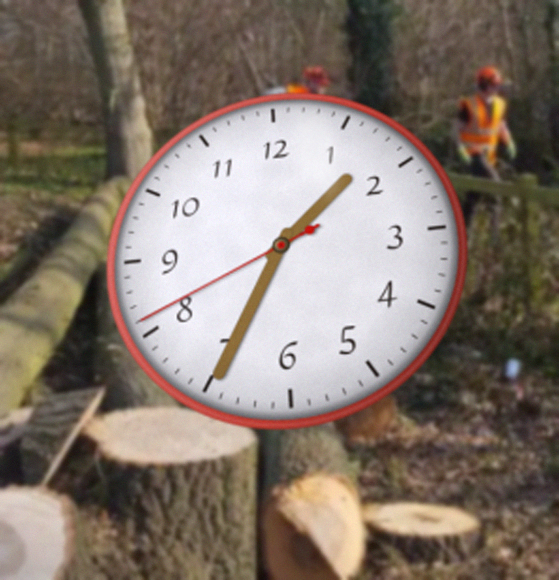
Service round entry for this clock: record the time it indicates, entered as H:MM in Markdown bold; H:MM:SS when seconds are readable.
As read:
**1:34:41**
